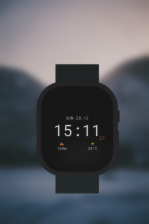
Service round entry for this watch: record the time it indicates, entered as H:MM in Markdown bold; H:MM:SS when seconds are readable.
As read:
**15:11**
